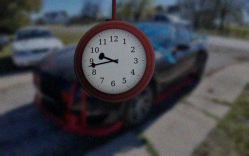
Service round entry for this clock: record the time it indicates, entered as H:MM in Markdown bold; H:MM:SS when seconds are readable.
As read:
**9:43**
